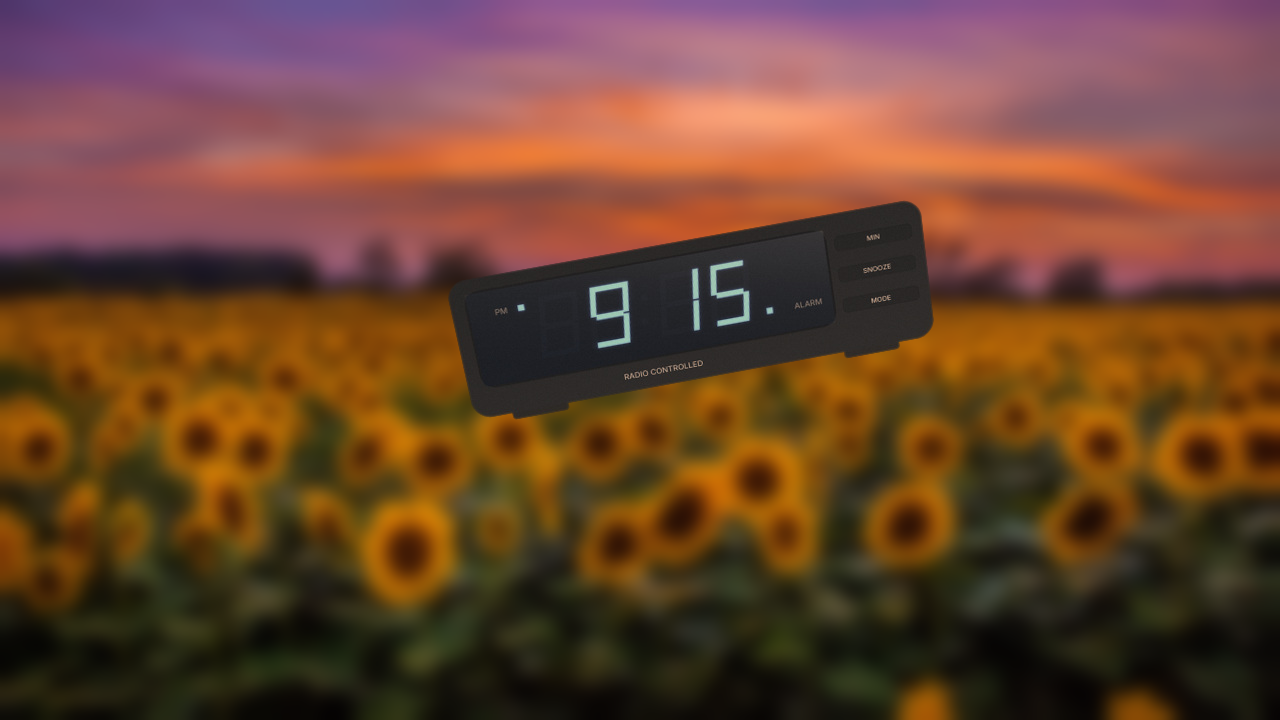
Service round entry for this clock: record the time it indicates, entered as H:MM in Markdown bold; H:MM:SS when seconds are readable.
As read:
**9:15**
